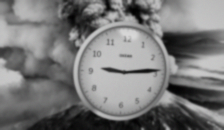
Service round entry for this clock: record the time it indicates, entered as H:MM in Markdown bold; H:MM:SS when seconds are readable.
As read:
**9:14**
